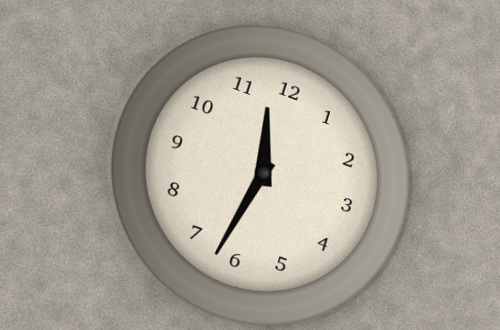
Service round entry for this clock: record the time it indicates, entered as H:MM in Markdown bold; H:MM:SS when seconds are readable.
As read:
**11:32**
